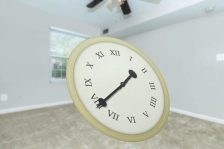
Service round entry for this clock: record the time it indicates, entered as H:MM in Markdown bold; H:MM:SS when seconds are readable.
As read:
**1:39**
